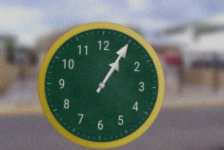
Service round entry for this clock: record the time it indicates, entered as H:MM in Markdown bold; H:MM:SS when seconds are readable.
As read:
**1:05**
